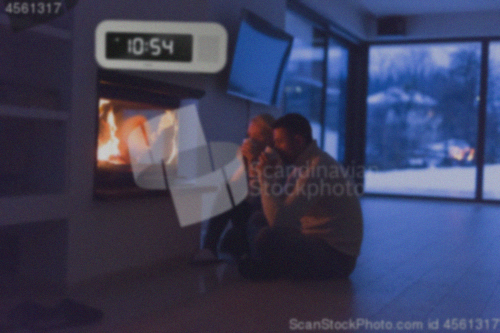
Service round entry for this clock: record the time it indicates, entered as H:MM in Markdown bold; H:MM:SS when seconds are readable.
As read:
**10:54**
